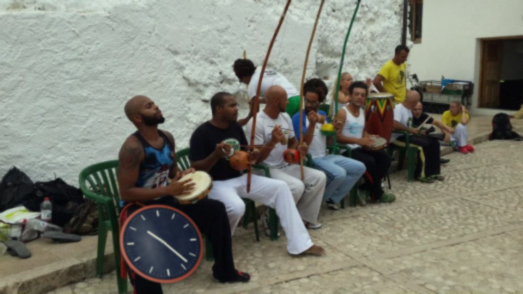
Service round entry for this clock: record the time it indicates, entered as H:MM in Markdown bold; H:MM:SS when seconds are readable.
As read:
**10:23**
